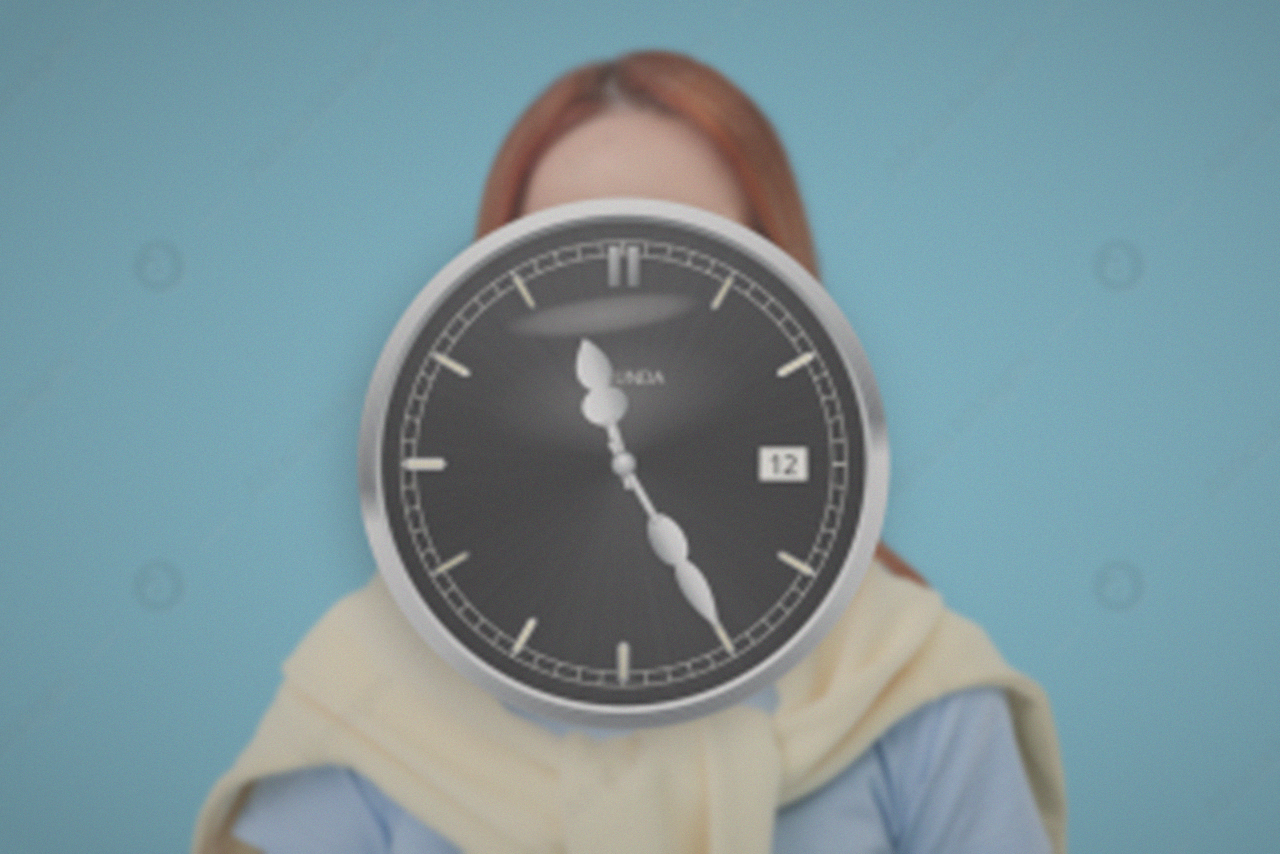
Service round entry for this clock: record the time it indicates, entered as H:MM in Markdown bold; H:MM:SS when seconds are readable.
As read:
**11:25**
